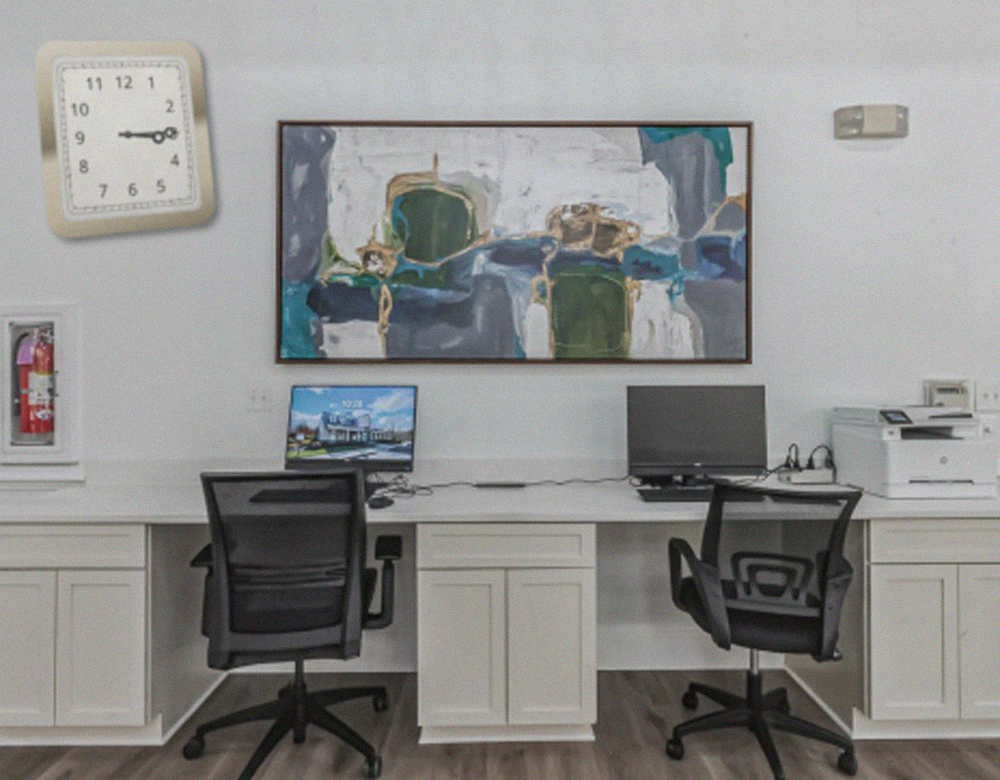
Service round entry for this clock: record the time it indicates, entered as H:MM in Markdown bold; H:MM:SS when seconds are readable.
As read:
**3:15**
